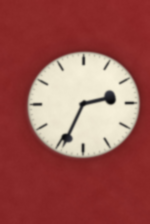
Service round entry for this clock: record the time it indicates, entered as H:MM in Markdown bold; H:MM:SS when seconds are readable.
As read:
**2:34**
